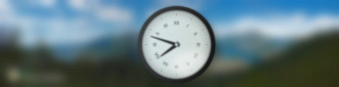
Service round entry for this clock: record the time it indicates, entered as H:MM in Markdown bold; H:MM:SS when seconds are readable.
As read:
**7:48**
